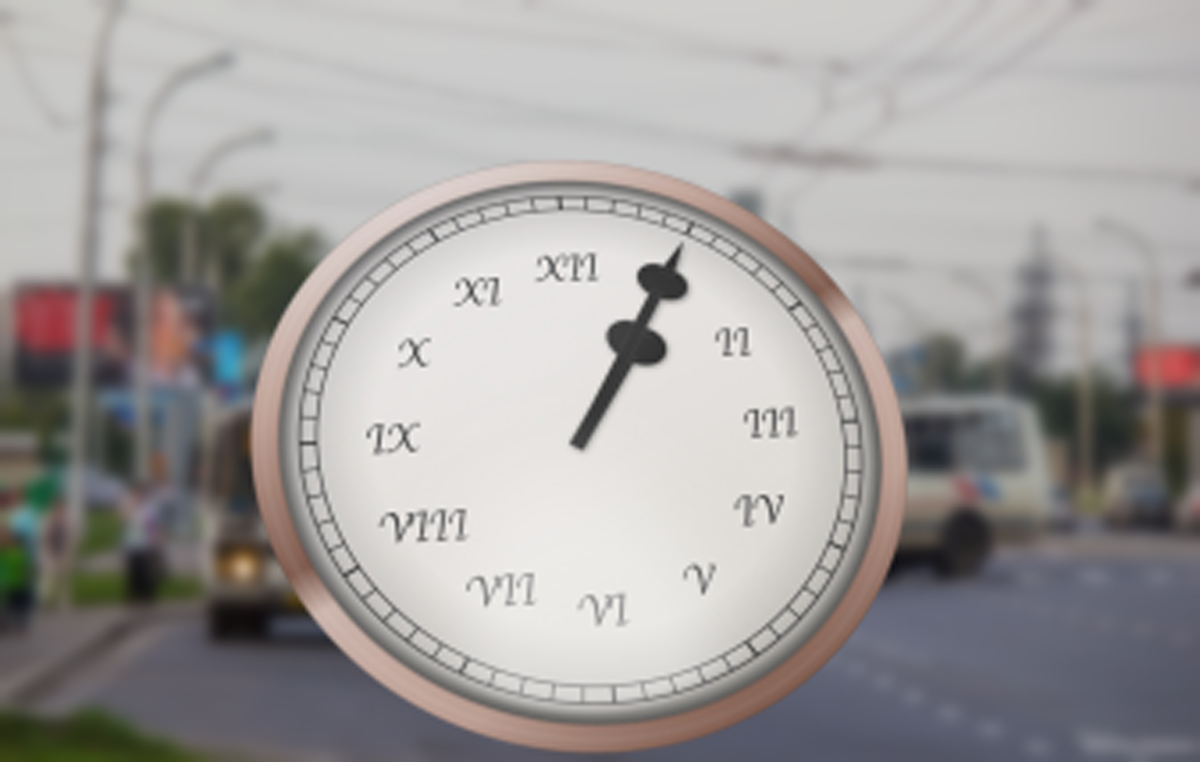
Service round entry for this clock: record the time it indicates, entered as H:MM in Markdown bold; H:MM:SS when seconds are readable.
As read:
**1:05**
